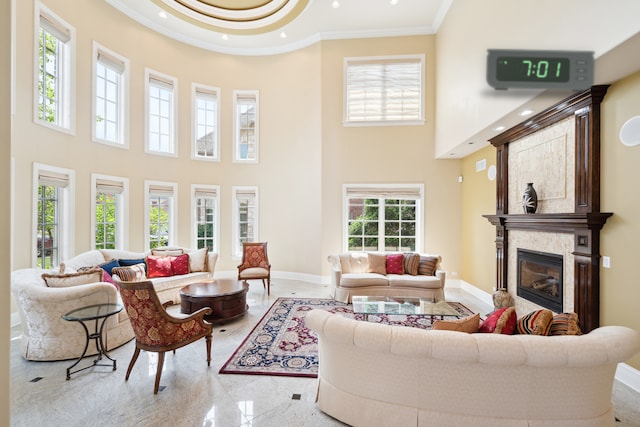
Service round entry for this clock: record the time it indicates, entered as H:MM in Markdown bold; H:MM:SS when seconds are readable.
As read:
**7:01**
